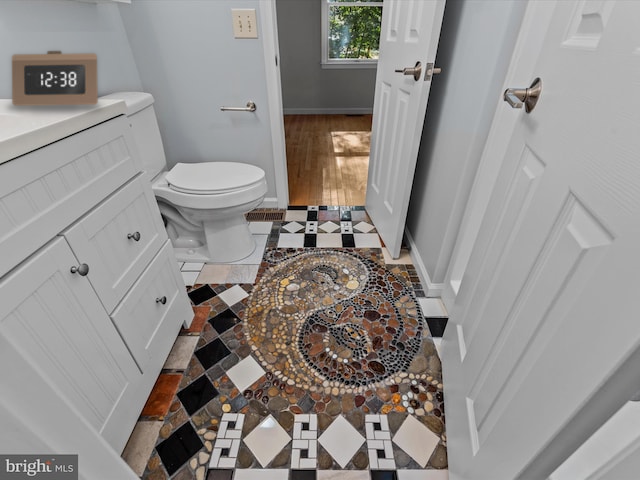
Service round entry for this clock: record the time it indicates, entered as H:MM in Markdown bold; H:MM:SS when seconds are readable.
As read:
**12:38**
